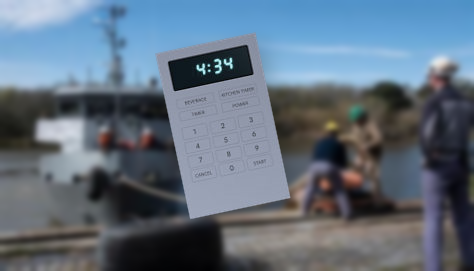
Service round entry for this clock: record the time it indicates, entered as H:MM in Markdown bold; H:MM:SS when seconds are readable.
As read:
**4:34**
